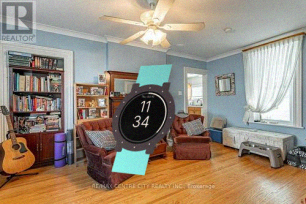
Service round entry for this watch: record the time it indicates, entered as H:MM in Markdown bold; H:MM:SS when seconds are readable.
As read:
**11:34**
